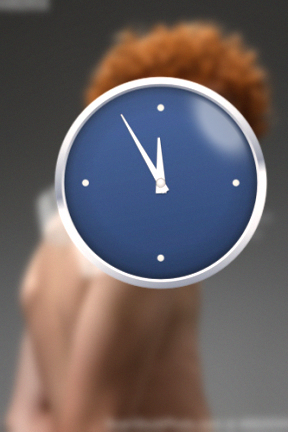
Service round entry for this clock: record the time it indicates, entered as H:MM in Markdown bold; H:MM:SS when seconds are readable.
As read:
**11:55**
